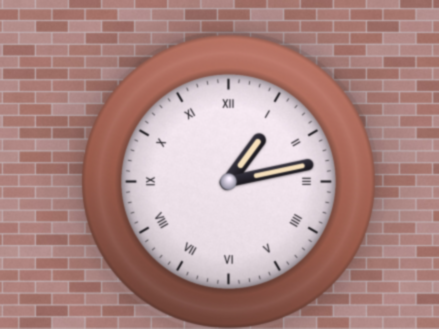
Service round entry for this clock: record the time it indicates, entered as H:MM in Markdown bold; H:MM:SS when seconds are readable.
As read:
**1:13**
